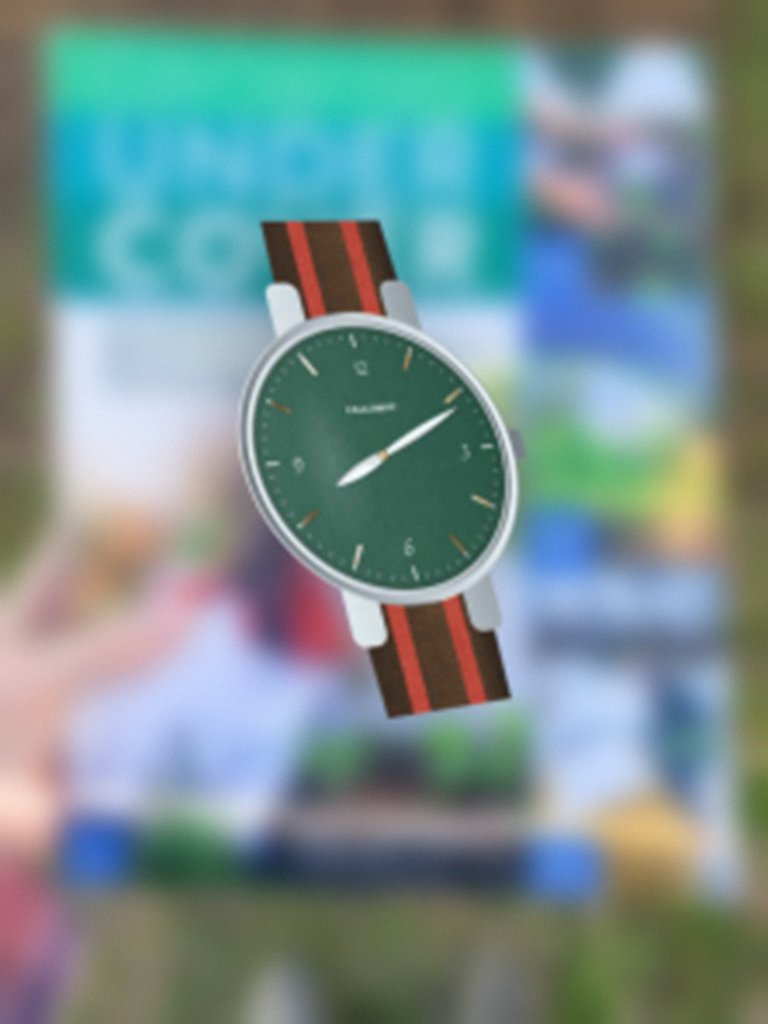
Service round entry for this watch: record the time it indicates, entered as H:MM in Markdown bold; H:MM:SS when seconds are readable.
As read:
**8:11**
